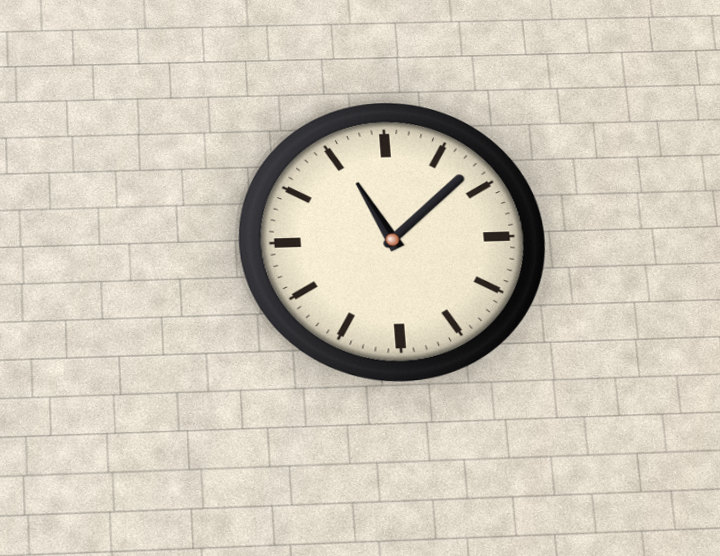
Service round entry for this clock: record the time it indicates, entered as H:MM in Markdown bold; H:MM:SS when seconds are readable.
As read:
**11:08**
